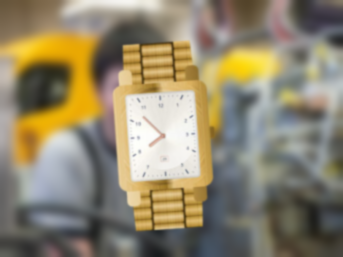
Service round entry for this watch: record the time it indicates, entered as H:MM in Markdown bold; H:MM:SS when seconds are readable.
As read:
**7:53**
